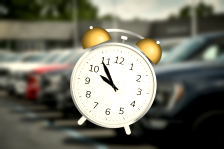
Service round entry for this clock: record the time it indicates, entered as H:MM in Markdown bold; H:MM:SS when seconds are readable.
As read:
**9:54**
